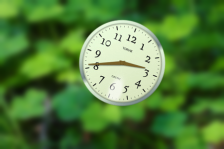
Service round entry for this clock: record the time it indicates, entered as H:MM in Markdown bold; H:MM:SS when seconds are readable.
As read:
**2:41**
